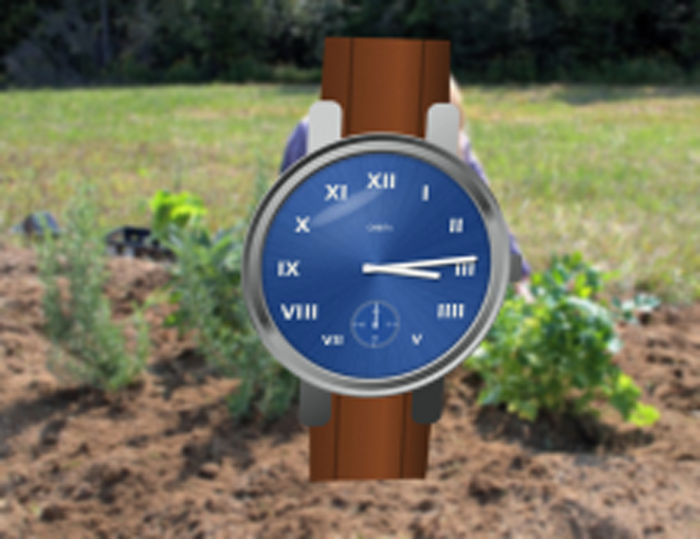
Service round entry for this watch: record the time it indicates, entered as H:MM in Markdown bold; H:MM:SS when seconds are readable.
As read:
**3:14**
